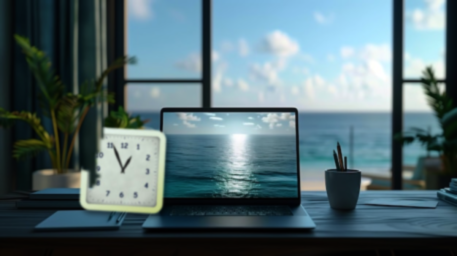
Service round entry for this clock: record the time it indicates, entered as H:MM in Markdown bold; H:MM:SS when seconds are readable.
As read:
**12:56**
